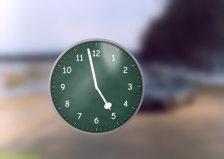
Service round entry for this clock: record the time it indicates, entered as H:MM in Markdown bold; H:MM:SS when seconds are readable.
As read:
**4:58**
